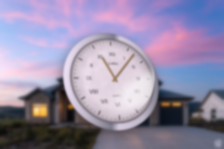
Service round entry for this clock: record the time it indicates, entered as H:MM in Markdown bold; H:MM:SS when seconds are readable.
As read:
**11:07**
